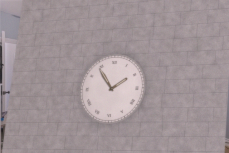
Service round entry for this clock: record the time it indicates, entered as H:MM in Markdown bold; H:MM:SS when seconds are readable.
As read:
**1:54**
